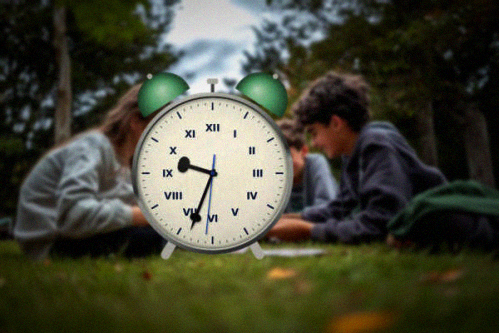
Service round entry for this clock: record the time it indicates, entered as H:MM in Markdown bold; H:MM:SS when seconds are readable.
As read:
**9:33:31**
